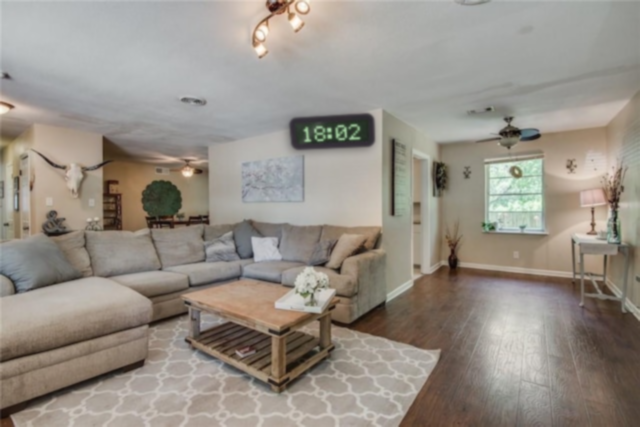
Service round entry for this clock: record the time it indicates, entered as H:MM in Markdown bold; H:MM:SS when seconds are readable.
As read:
**18:02**
